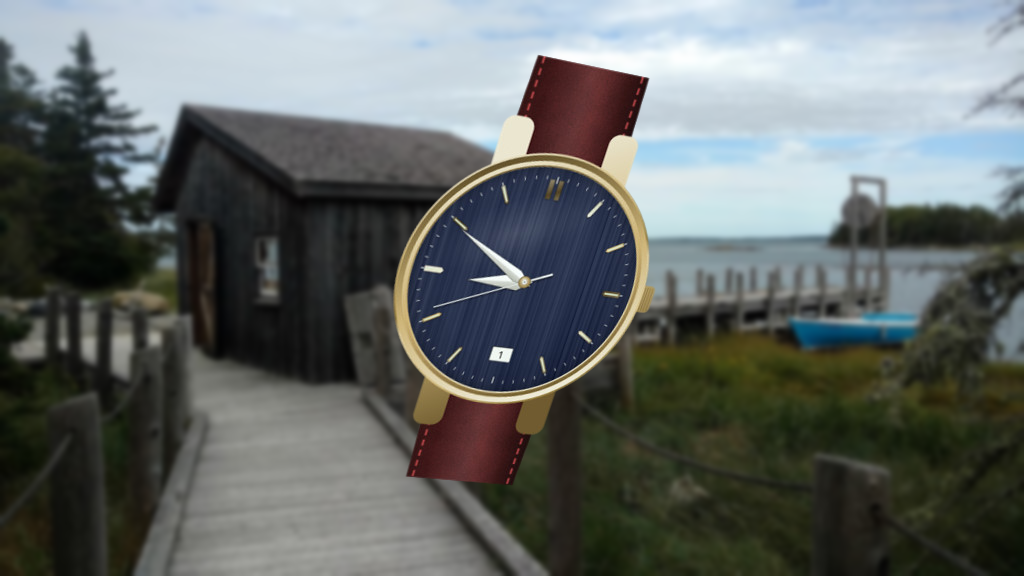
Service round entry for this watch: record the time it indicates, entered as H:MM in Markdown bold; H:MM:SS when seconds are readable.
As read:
**8:49:41**
